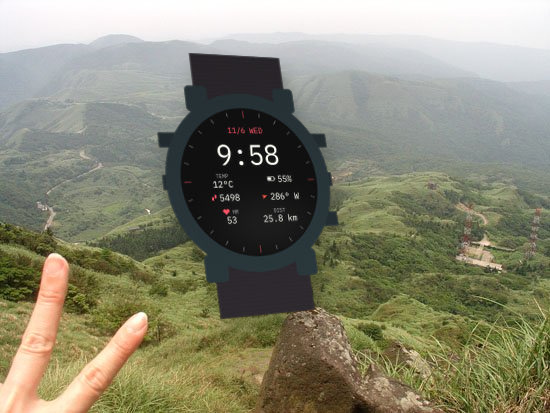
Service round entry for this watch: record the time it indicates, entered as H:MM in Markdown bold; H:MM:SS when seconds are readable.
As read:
**9:58**
